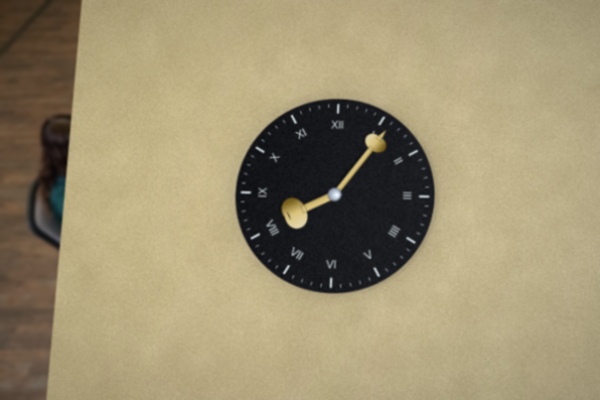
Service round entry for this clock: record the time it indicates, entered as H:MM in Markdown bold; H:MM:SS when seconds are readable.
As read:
**8:06**
